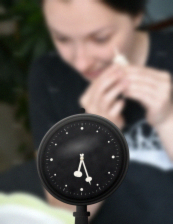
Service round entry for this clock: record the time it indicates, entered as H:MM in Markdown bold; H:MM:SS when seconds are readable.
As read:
**6:27**
